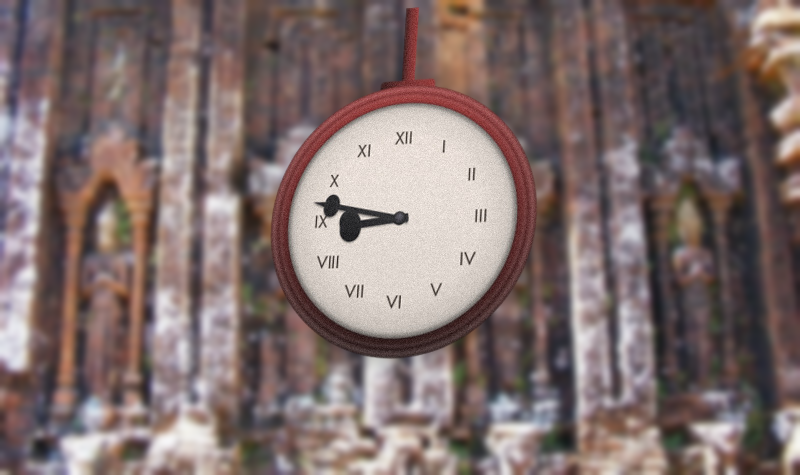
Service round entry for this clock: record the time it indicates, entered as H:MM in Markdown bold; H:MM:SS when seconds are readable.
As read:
**8:47**
